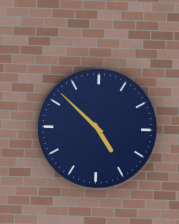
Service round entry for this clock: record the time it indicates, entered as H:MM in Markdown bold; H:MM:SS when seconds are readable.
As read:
**4:52**
